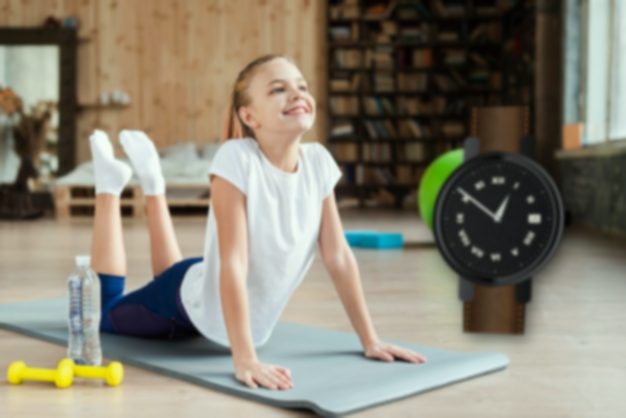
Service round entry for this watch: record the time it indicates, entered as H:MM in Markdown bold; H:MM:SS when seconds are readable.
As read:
**12:51**
